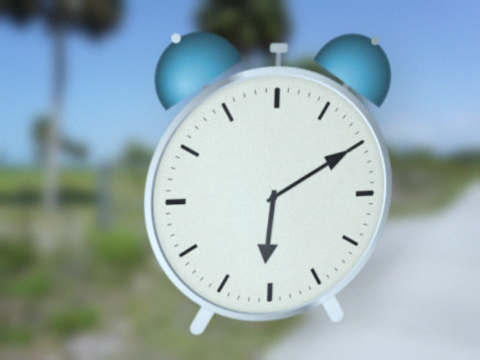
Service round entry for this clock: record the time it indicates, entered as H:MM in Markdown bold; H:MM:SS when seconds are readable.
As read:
**6:10**
